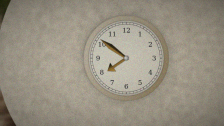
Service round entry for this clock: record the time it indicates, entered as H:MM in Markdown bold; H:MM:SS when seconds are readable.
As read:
**7:51**
